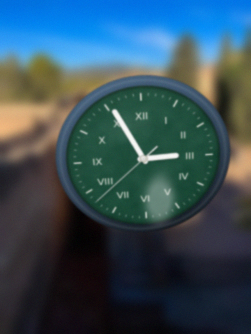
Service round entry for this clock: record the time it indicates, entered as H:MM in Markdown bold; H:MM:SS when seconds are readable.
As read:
**2:55:38**
